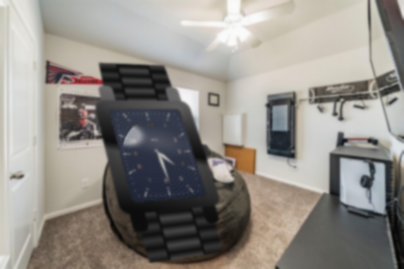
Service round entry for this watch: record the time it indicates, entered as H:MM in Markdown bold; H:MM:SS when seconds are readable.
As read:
**4:29**
